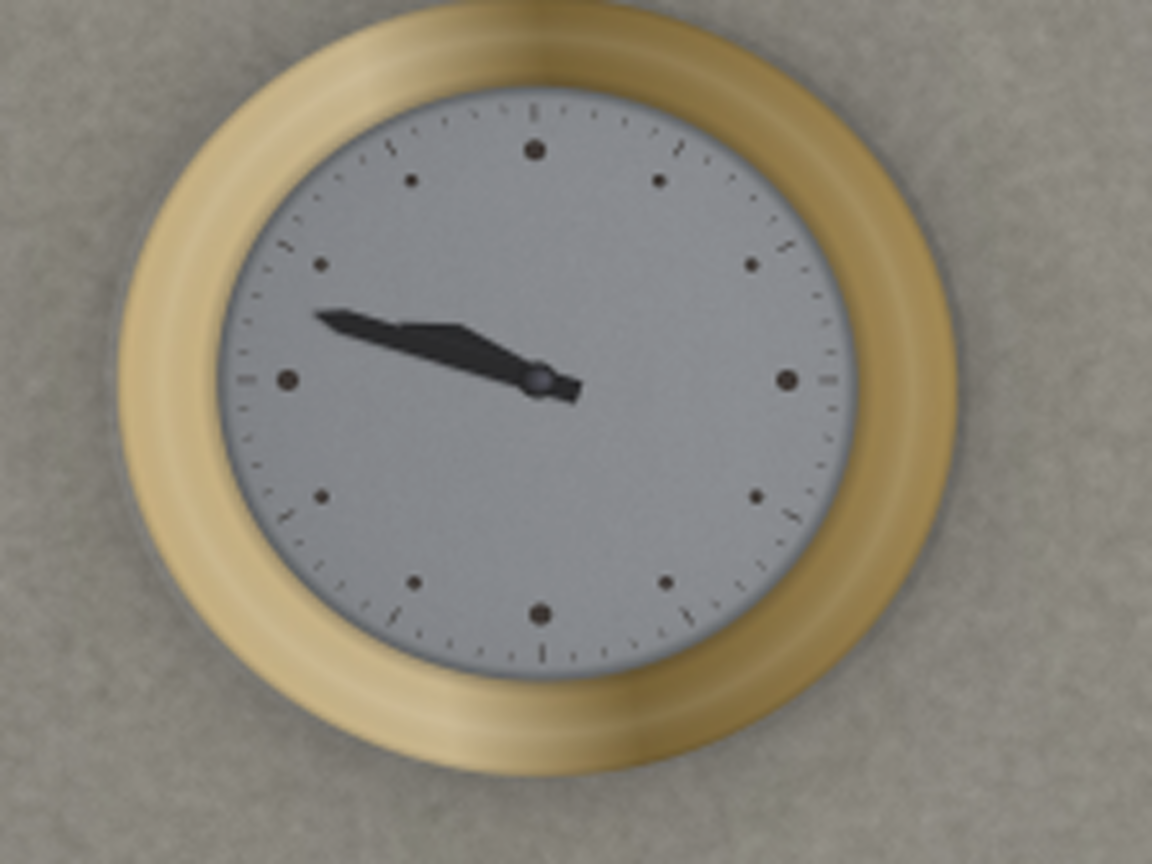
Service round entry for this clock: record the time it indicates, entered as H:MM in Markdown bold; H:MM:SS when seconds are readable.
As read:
**9:48**
